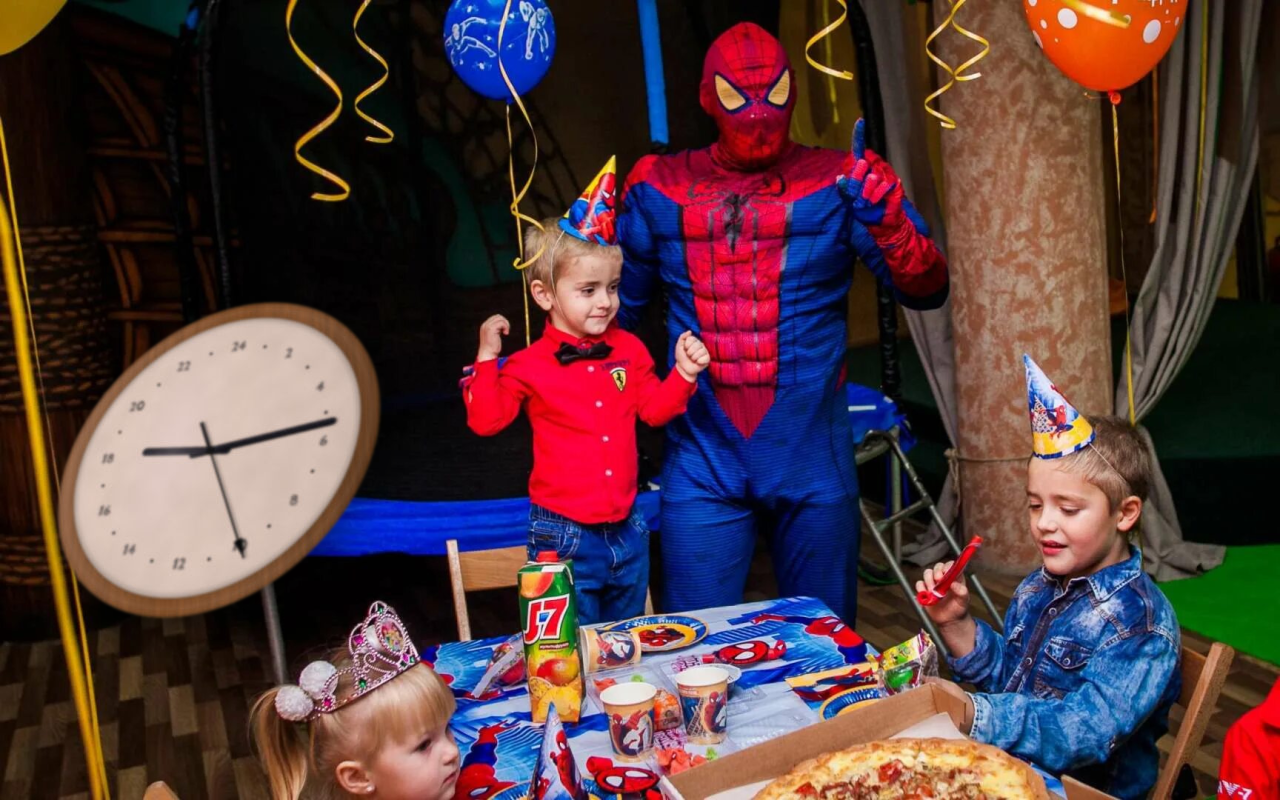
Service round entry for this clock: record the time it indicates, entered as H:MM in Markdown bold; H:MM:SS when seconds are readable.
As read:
**18:13:25**
